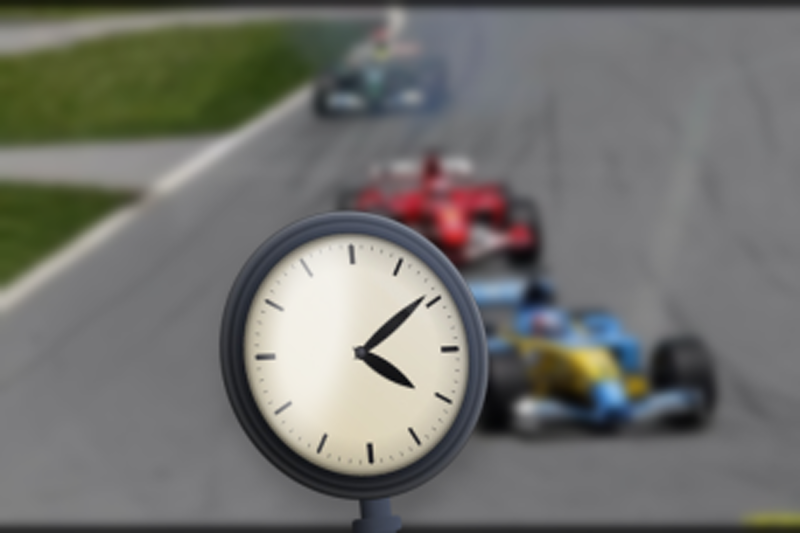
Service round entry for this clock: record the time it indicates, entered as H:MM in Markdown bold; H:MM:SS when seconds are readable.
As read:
**4:09**
